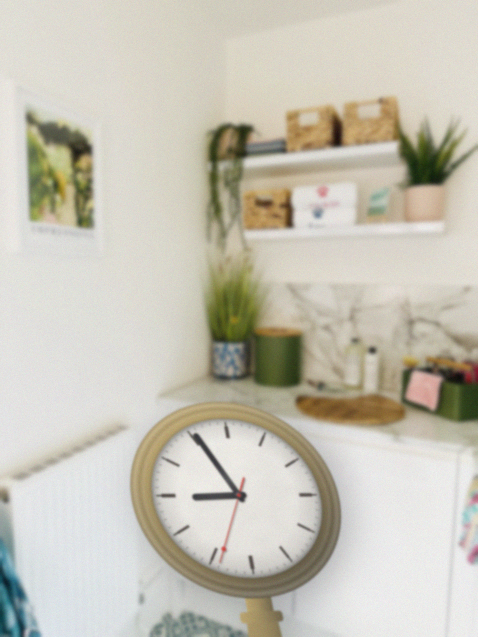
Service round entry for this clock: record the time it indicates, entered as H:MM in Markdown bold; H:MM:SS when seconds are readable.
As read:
**8:55:34**
